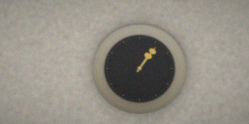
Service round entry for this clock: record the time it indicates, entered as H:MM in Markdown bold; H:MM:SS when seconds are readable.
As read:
**1:06**
